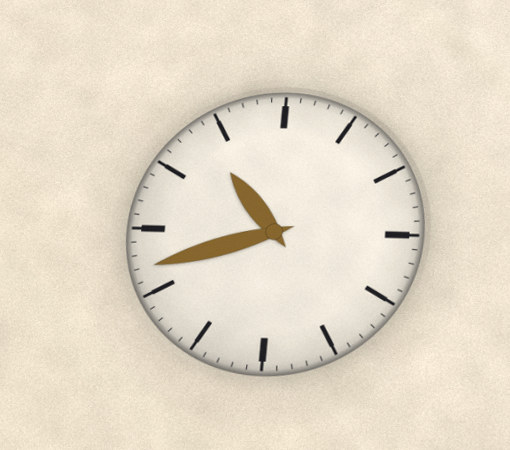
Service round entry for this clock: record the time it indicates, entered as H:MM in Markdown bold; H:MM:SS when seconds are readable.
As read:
**10:42**
